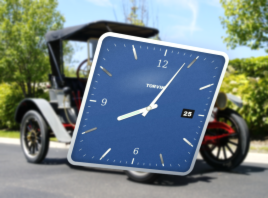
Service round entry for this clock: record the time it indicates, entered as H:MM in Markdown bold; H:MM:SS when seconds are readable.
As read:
**8:04**
